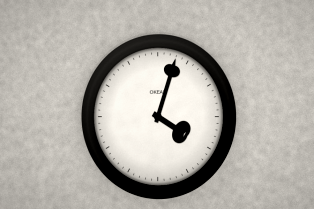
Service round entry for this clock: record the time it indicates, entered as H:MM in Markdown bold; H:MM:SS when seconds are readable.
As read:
**4:03**
